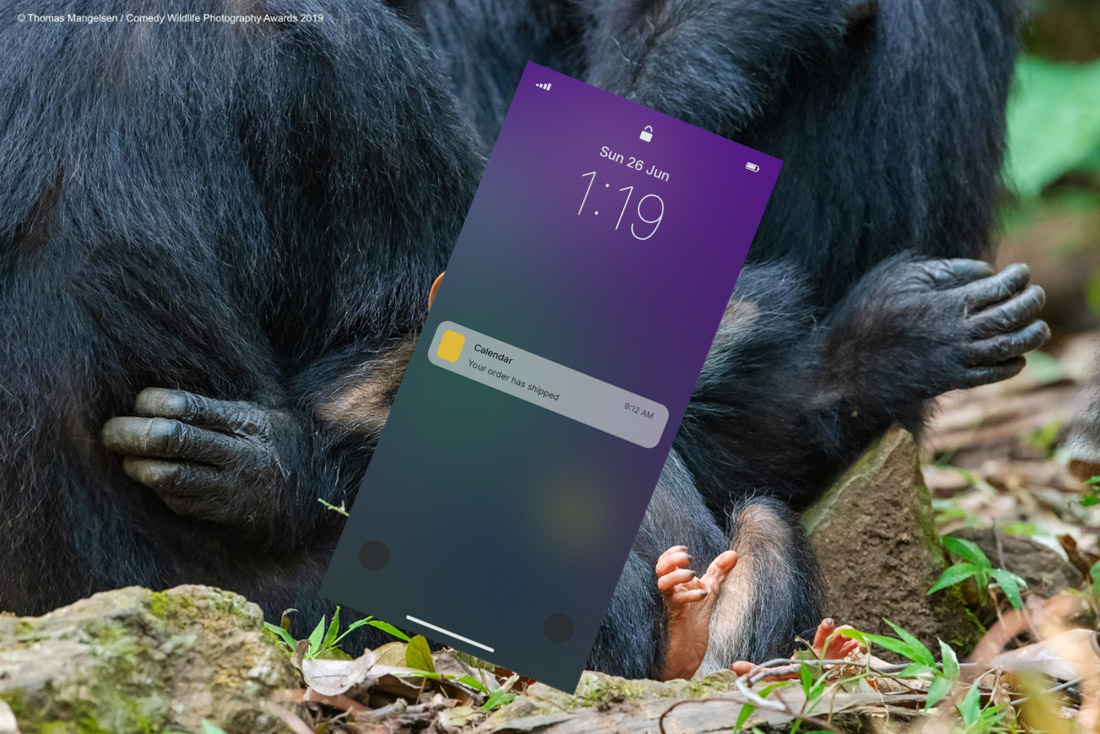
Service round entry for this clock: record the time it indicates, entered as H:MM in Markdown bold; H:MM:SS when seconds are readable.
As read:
**1:19**
